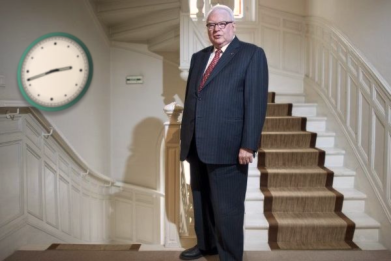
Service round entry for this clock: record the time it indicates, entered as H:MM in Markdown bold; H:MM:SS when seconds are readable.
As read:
**2:42**
